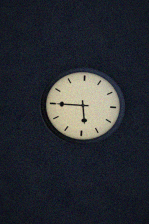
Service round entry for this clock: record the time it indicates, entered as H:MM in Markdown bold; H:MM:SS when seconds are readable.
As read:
**5:45**
